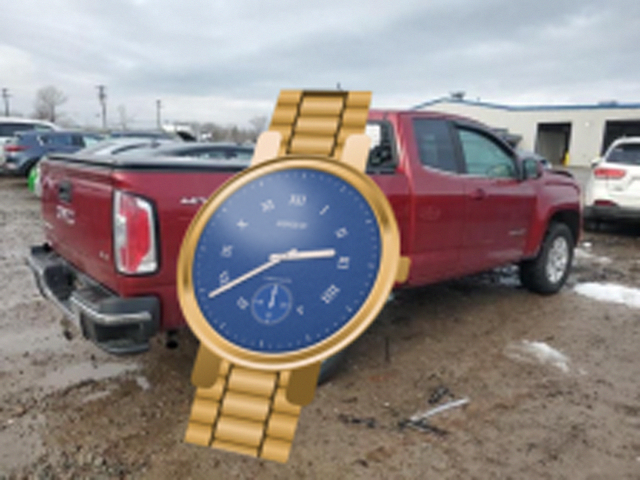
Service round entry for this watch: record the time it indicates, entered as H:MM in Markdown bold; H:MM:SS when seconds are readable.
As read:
**2:39**
